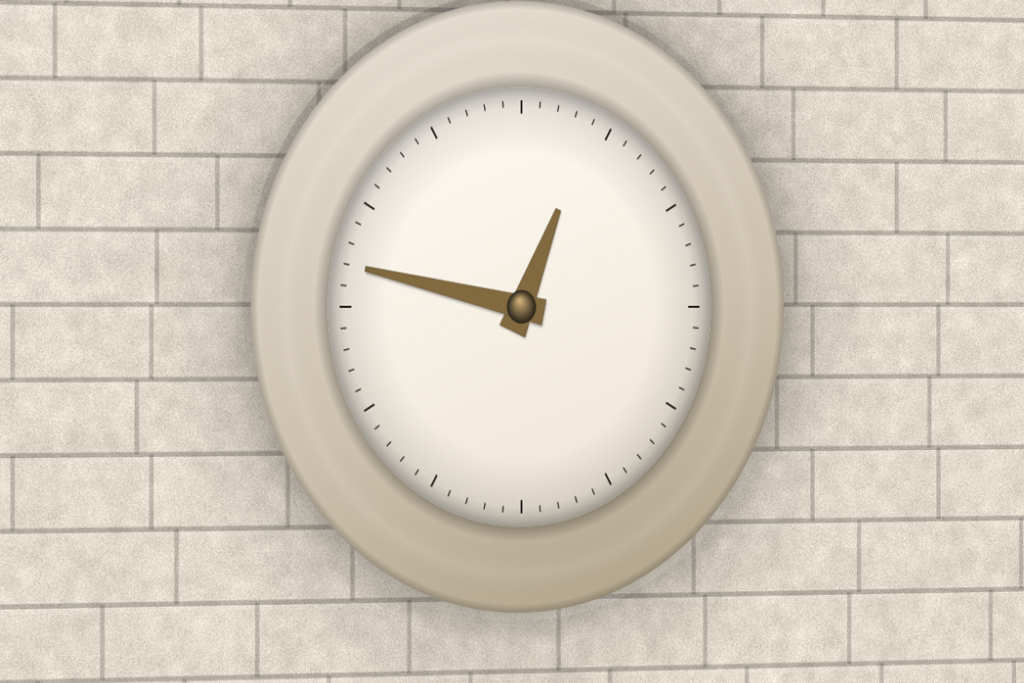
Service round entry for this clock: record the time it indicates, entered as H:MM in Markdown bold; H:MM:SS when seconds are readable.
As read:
**12:47**
